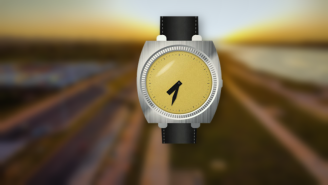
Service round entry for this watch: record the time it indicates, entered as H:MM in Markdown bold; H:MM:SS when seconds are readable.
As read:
**7:33**
